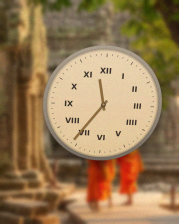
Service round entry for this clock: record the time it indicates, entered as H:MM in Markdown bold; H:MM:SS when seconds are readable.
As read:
**11:36**
